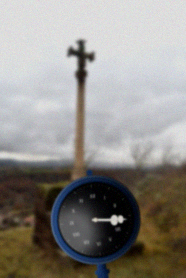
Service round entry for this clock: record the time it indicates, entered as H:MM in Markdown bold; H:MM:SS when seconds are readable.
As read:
**3:16**
